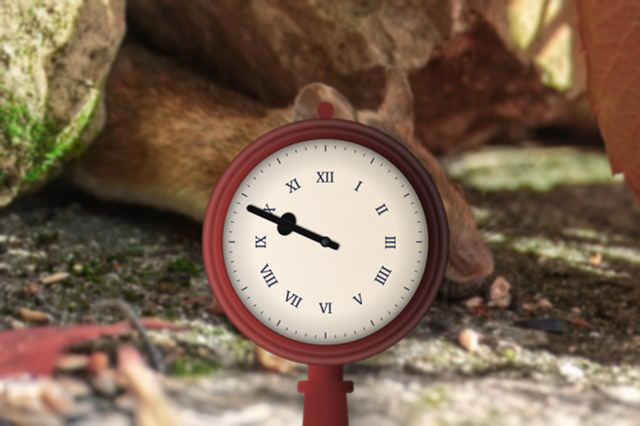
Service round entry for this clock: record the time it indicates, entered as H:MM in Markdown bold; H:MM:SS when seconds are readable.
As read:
**9:49**
